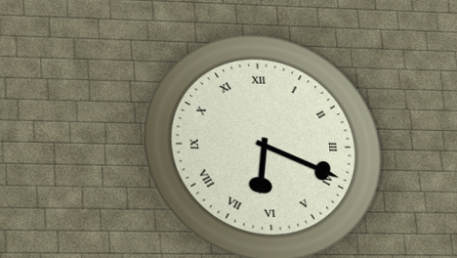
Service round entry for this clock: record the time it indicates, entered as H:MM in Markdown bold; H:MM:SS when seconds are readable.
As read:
**6:19**
